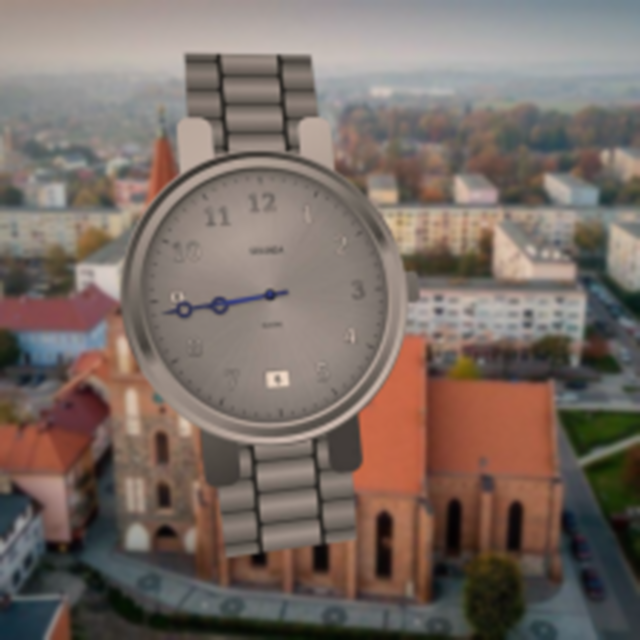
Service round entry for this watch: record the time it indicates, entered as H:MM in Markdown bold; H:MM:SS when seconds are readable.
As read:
**8:44**
